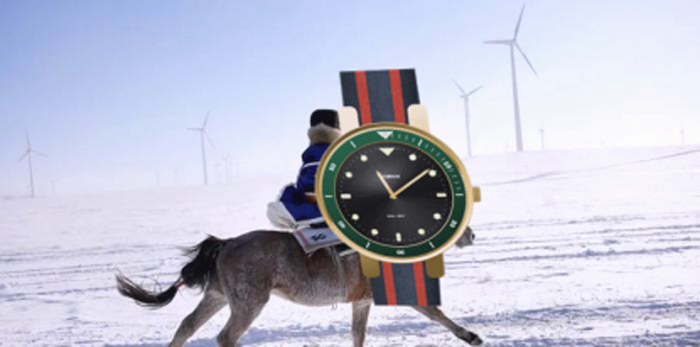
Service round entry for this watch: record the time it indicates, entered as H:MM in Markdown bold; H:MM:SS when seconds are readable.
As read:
**11:09**
